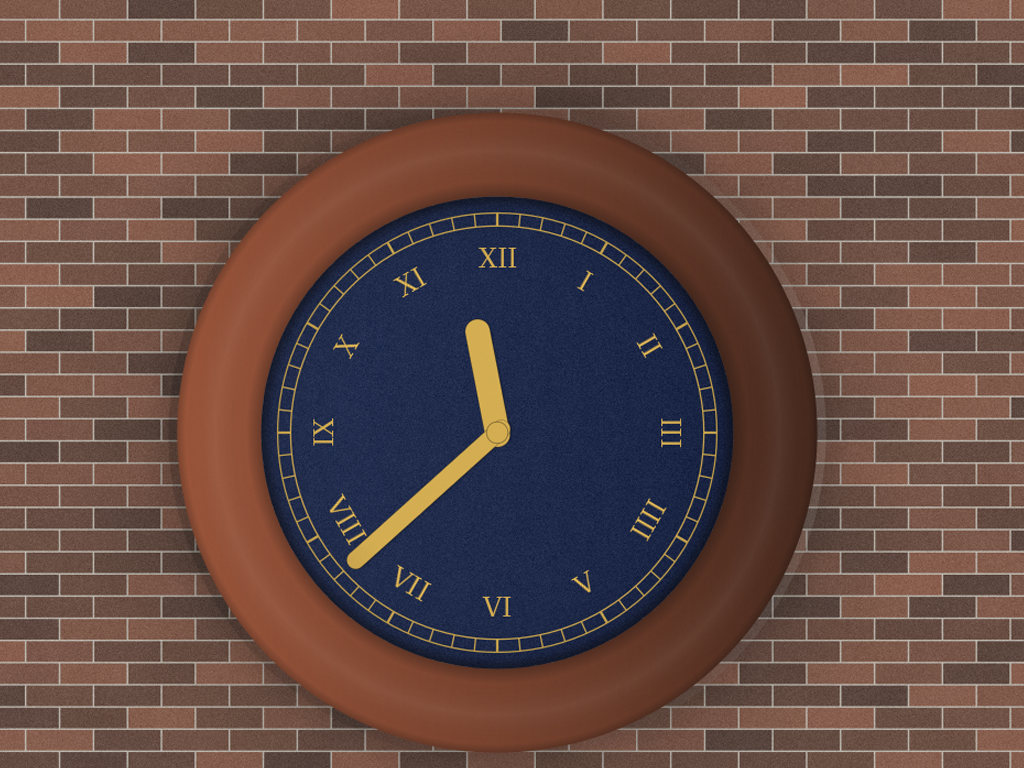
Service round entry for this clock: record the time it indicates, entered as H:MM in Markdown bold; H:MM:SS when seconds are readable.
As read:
**11:38**
